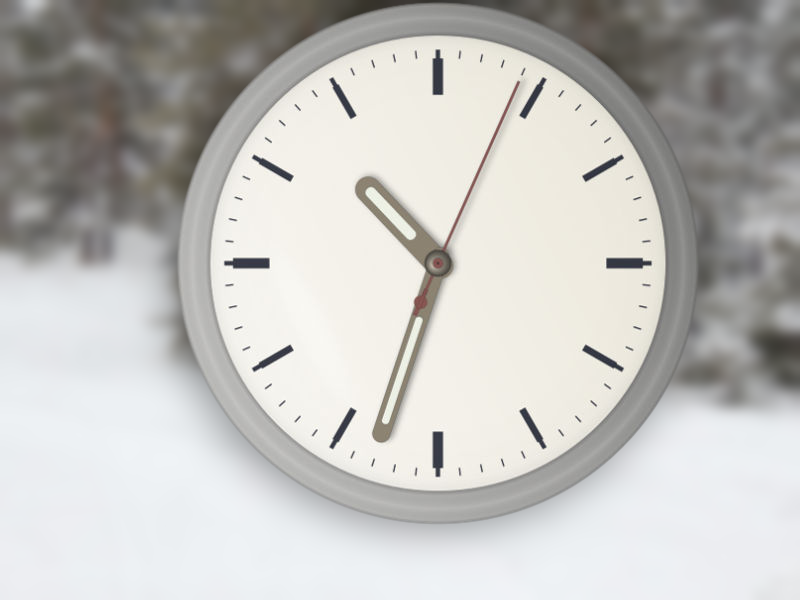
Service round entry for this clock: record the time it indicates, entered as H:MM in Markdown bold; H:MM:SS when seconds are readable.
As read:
**10:33:04**
